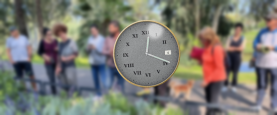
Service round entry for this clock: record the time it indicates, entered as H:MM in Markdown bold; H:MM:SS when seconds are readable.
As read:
**12:19**
